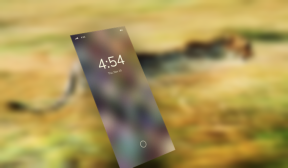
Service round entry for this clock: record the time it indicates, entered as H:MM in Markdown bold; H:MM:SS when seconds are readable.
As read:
**4:54**
